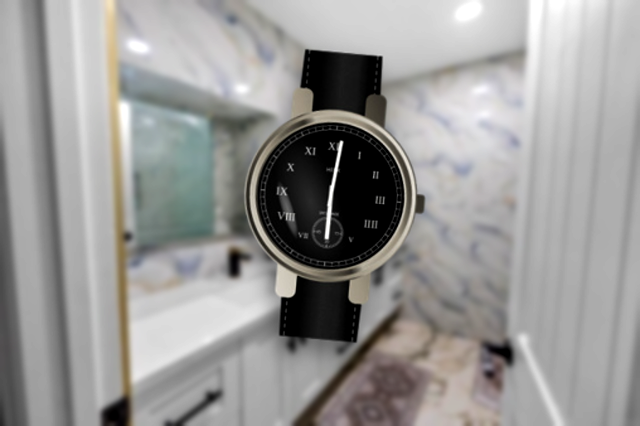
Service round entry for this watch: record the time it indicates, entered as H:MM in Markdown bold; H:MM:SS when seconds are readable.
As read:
**6:01**
